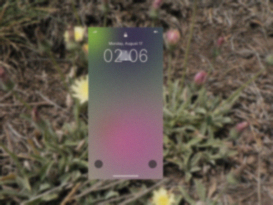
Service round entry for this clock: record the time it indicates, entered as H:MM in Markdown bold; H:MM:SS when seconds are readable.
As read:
**2:06**
